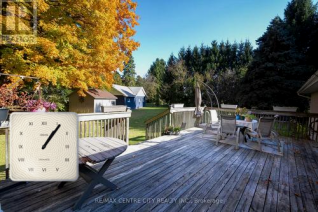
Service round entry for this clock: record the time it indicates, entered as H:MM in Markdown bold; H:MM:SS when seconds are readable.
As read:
**1:06**
